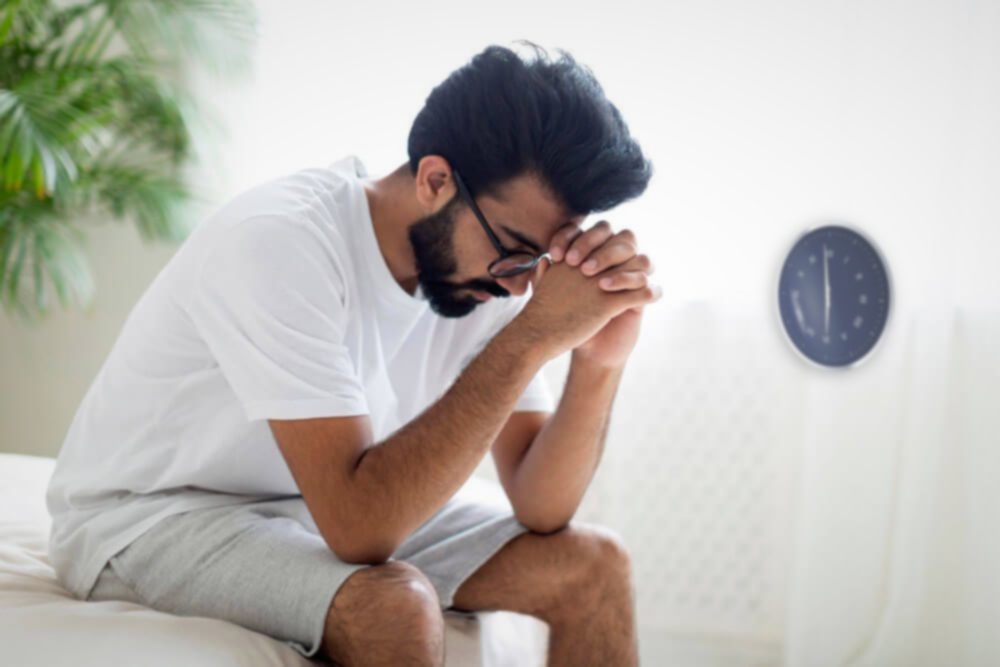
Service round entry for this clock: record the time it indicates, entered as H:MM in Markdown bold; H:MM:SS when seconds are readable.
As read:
**5:59**
